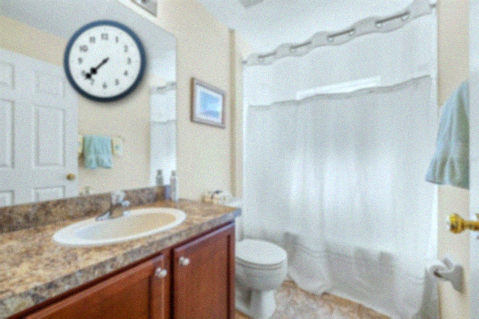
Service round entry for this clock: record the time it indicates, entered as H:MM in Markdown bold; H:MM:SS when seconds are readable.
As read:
**7:38**
